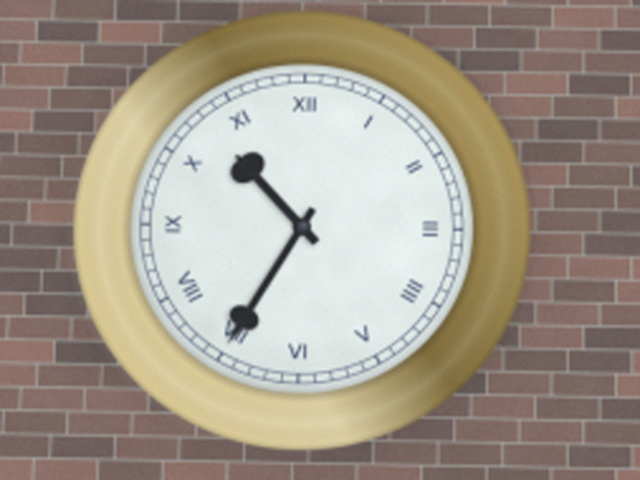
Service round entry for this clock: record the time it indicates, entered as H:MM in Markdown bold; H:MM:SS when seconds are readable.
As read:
**10:35**
